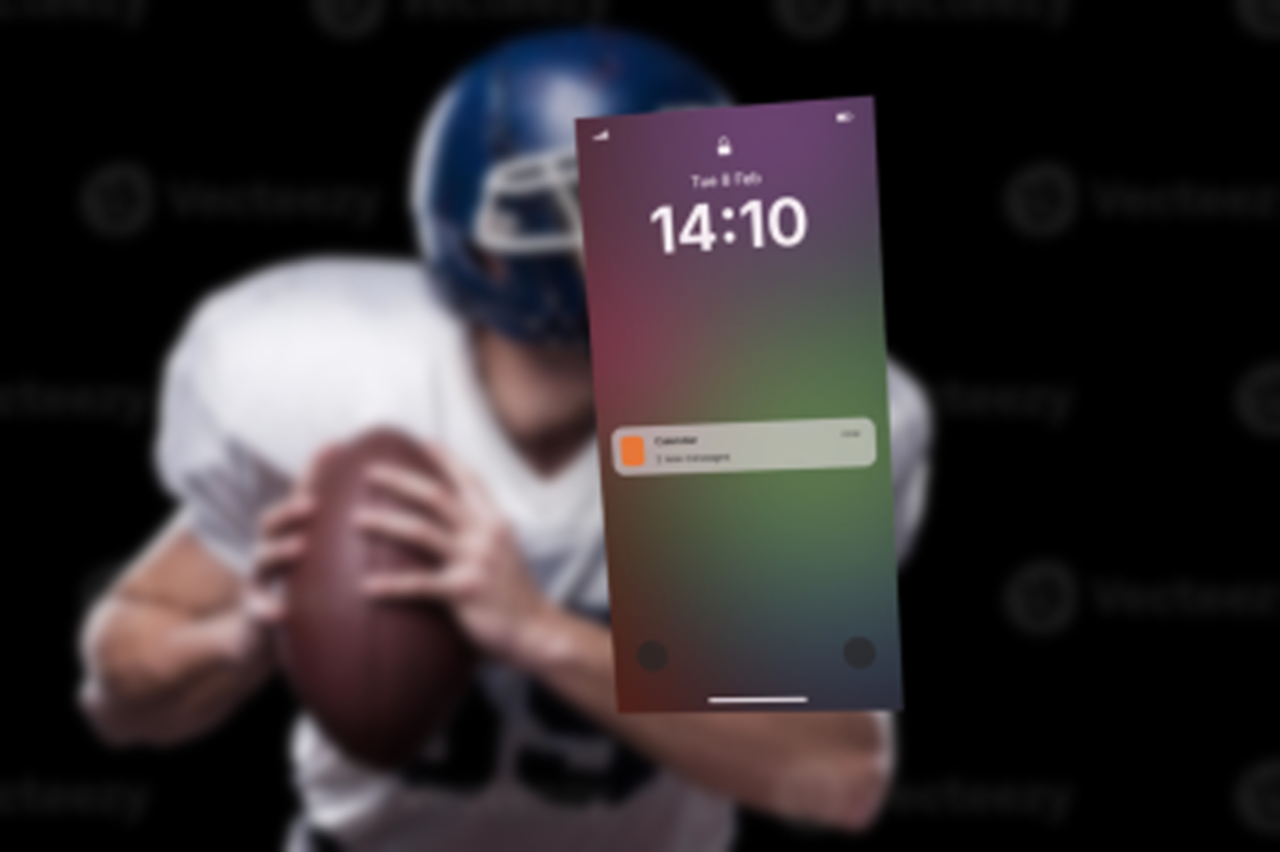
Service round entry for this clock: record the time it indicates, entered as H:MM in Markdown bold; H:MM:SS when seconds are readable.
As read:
**14:10**
